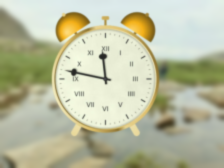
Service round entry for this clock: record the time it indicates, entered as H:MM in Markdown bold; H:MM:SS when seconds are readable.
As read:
**11:47**
